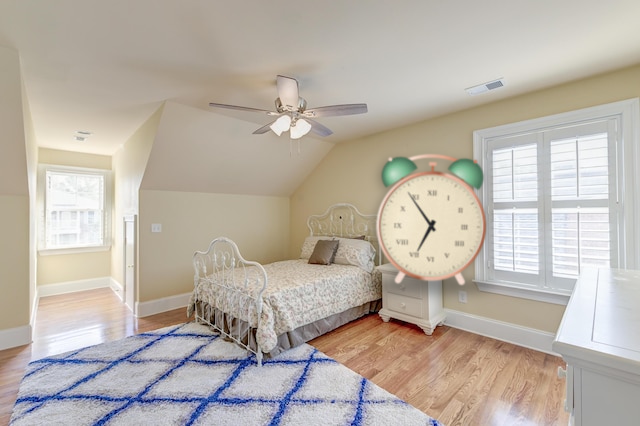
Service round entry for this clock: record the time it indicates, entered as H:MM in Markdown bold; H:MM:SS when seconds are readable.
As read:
**6:54**
